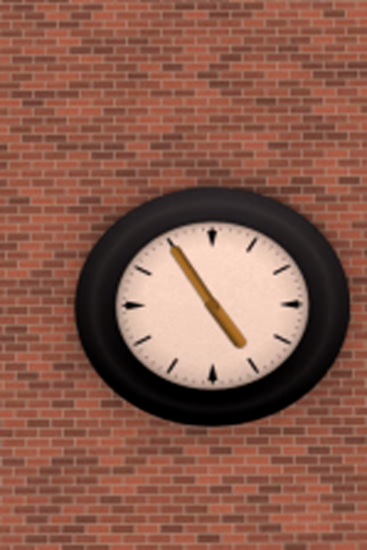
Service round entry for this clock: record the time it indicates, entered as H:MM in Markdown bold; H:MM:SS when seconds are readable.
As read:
**4:55**
